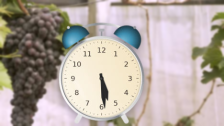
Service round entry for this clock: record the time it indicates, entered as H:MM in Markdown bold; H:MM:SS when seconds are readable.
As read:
**5:29**
